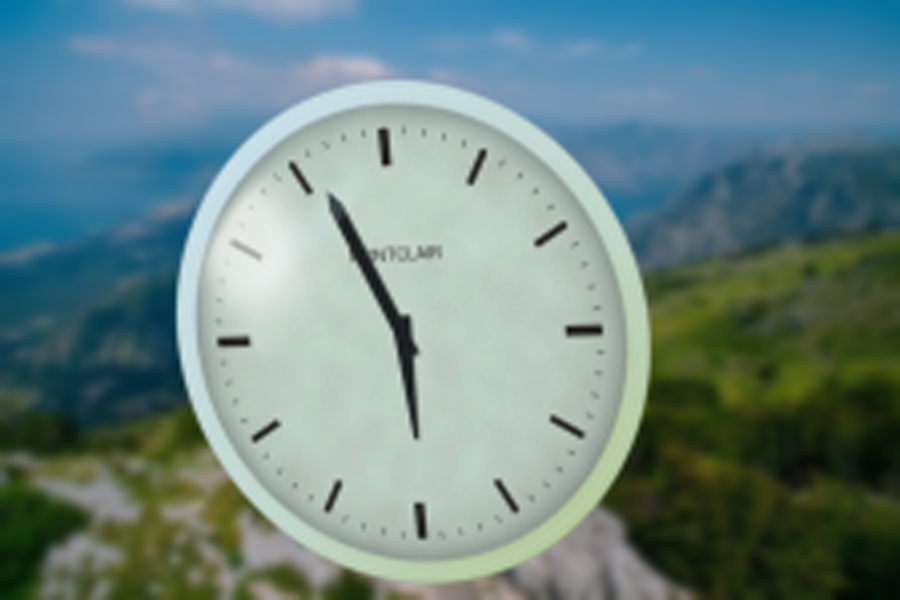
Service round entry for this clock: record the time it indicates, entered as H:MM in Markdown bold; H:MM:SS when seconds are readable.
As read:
**5:56**
